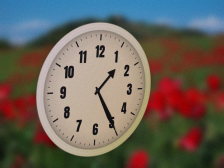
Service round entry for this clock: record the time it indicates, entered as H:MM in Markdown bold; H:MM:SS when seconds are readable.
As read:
**1:25**
